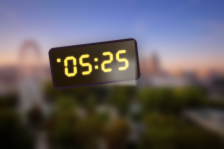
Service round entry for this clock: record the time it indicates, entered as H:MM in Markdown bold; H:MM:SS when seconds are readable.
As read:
**5:25**
